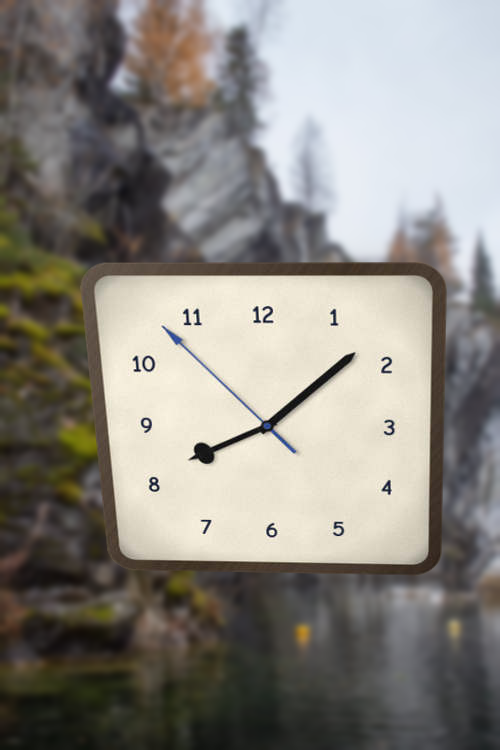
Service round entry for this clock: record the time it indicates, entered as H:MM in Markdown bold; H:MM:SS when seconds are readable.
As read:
**8:07:53**
